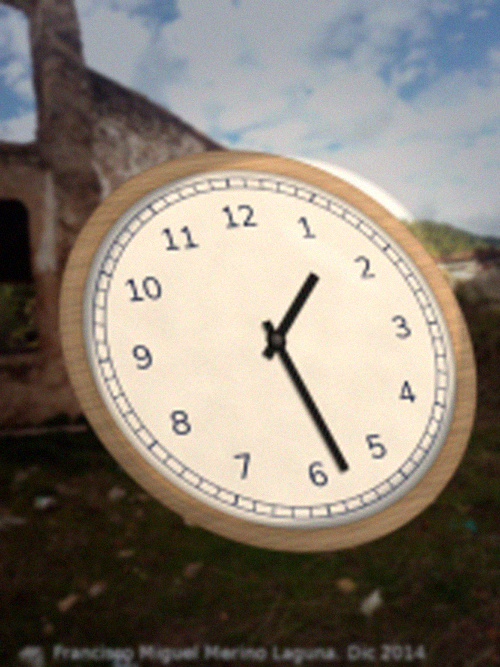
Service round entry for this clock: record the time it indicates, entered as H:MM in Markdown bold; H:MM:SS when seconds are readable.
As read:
**1:28**
